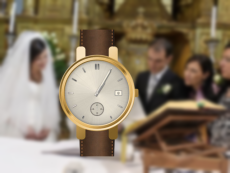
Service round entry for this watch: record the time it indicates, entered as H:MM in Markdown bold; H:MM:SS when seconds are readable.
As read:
**1:05**
